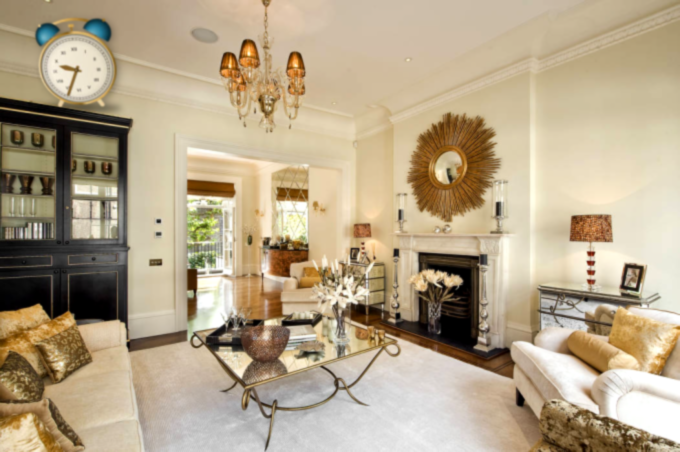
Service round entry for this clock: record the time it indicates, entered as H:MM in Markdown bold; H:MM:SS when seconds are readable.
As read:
**9:34**
